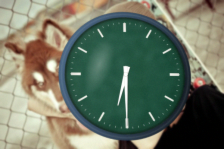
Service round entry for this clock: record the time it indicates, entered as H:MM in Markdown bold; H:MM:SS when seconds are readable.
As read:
**6:30**
